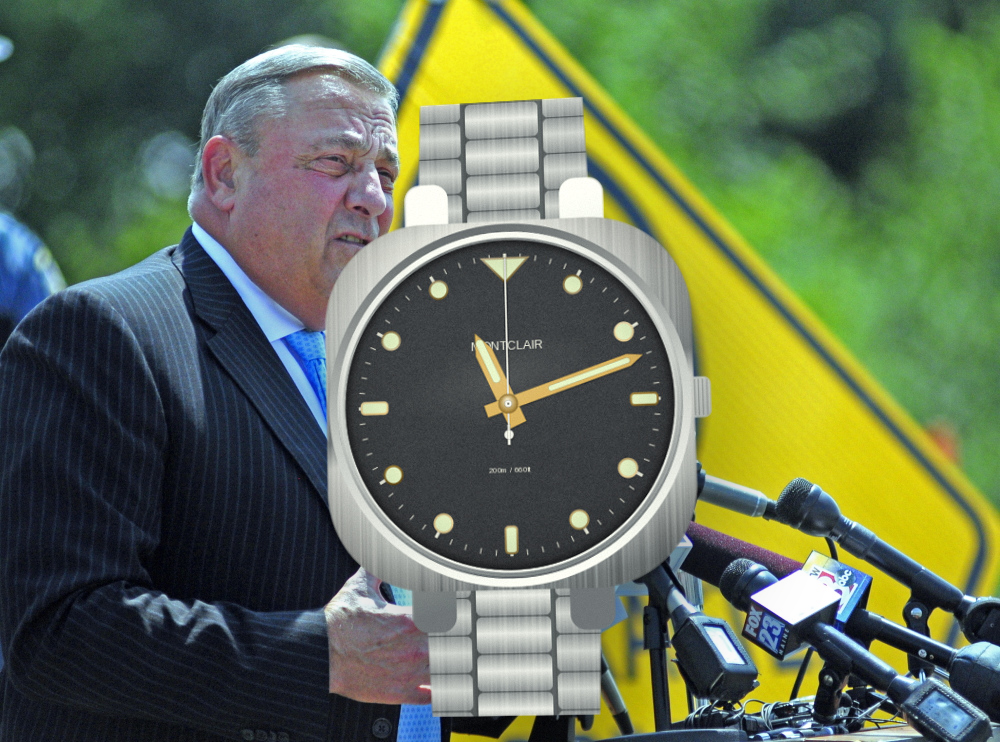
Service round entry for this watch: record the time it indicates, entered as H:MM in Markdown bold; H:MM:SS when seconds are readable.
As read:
**11:12:00**
